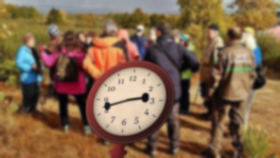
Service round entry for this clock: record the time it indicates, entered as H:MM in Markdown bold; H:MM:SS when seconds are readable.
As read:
**2:42**
